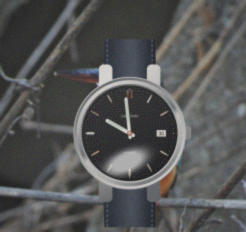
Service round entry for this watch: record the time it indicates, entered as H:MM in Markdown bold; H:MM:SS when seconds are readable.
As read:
**9:59**
